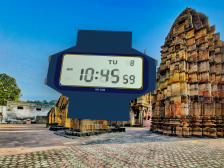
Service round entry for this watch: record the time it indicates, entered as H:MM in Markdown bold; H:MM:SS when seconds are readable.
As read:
**10:45:59**
